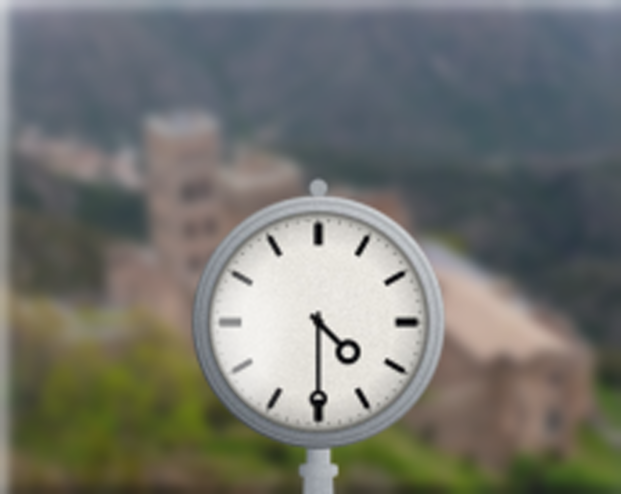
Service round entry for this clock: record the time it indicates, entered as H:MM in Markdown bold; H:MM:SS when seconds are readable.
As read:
**4:30**
